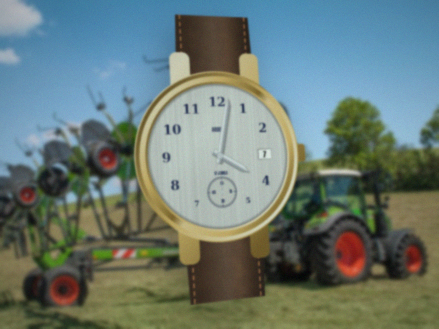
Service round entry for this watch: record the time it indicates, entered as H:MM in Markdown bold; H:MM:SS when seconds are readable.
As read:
**4:02**
